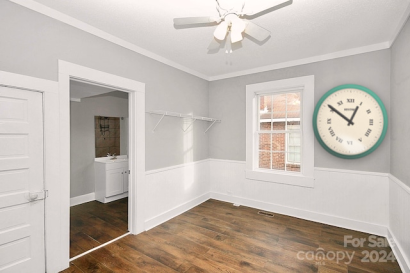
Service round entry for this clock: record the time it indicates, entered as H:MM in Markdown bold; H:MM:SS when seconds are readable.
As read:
**12:51**
